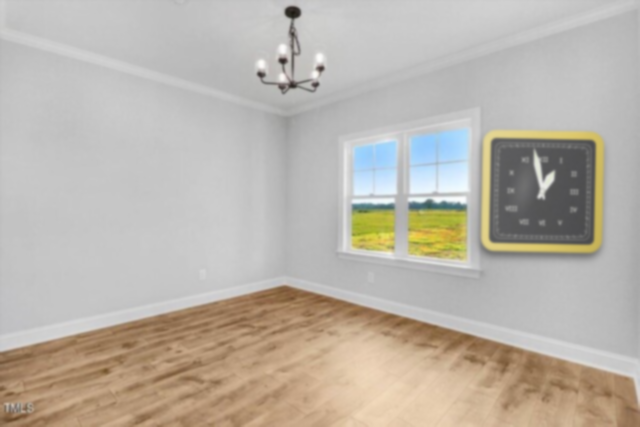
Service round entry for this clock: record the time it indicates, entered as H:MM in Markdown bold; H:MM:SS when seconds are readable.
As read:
**12:58**
